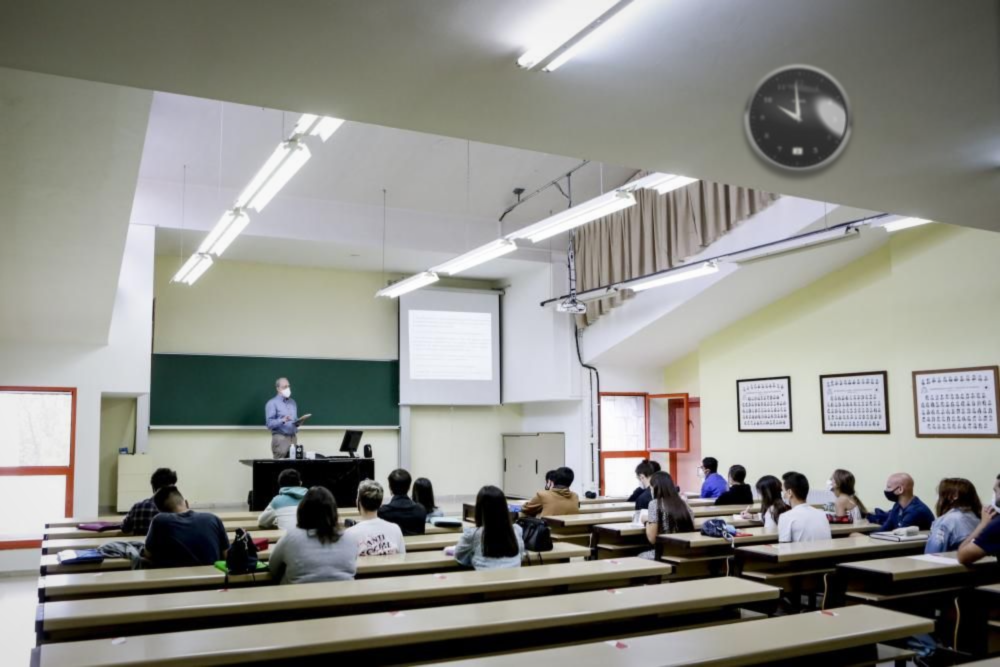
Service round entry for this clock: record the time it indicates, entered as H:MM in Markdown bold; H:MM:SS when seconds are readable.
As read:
**9:59**
